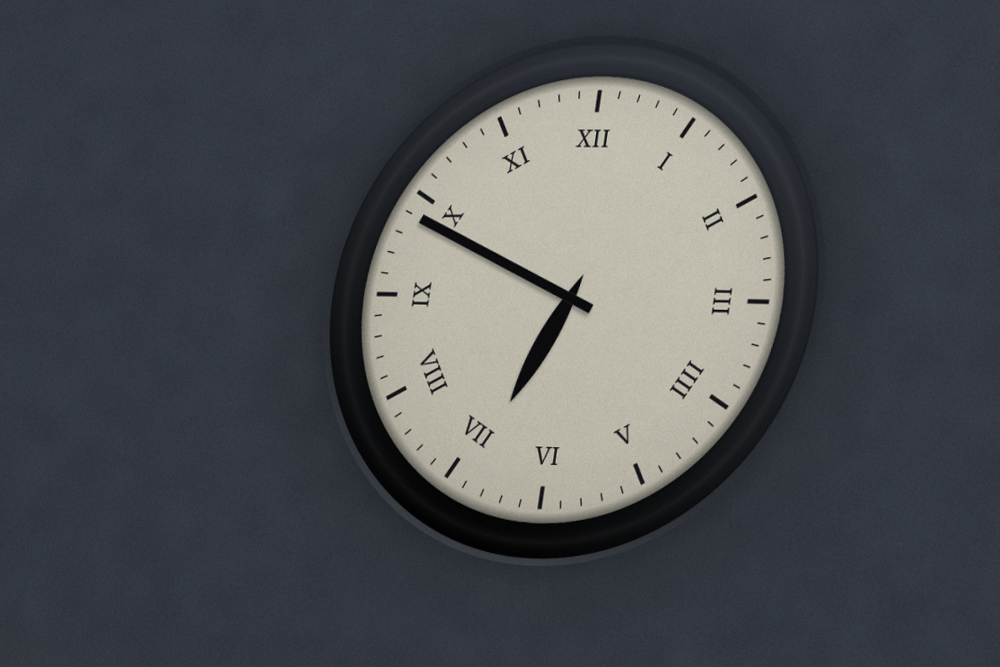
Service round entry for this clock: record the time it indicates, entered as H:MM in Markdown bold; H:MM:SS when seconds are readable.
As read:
**6:49**
